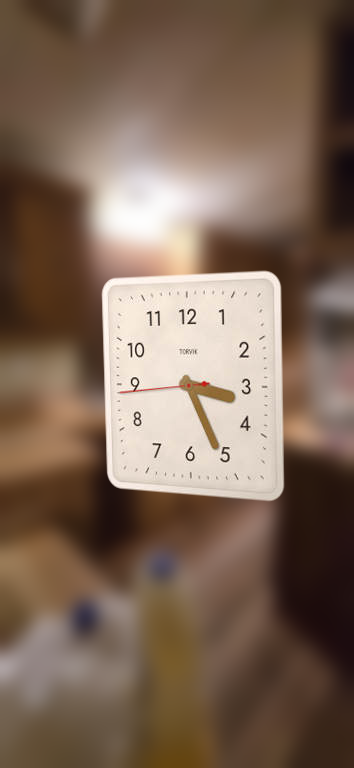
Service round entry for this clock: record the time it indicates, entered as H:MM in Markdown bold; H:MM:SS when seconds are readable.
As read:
**3:25:44**
